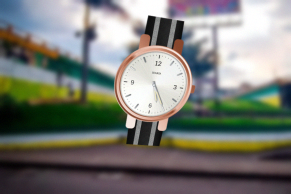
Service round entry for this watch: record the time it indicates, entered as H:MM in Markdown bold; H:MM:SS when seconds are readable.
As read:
**5:25**
